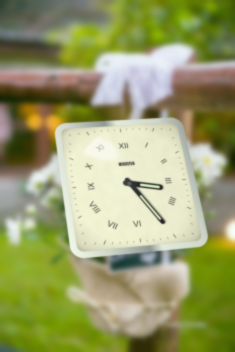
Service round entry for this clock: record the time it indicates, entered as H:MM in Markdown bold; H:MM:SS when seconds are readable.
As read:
**3:25**
